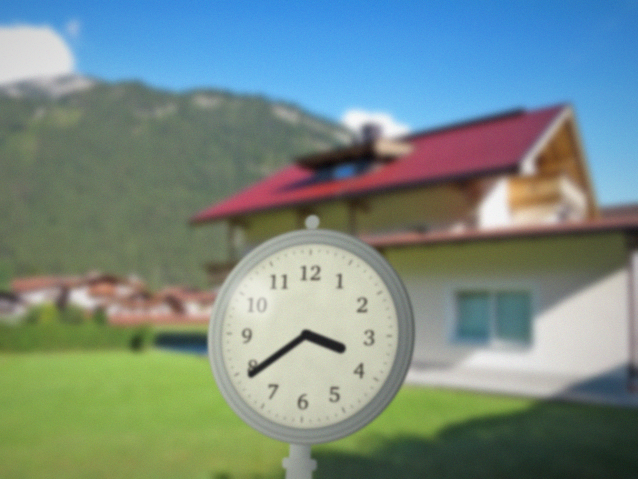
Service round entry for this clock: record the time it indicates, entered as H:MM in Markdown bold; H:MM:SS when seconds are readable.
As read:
**3:39**
